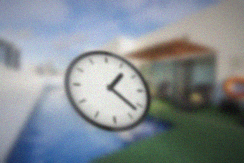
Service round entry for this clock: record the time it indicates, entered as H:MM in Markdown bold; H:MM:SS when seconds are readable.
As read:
**1:22**
